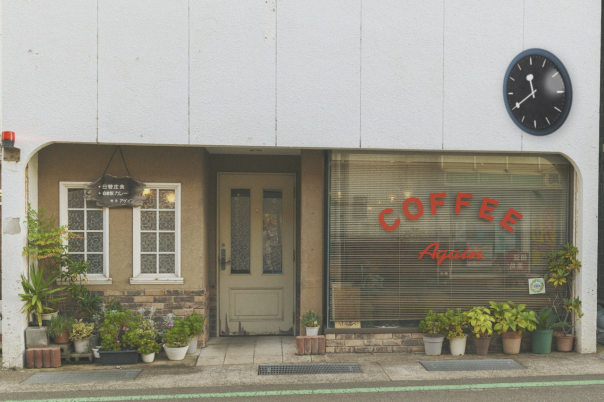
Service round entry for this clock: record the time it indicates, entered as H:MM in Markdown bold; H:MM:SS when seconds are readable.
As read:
**11:40**
